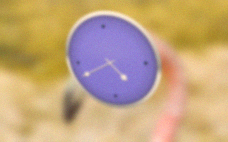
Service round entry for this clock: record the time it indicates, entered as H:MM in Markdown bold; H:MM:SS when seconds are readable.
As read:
**4:41**
